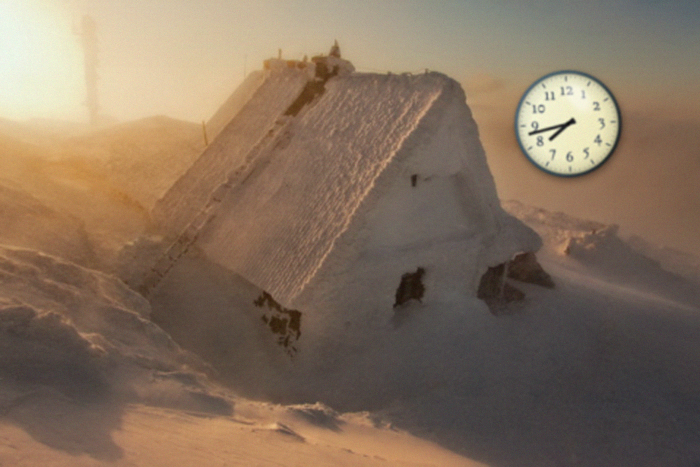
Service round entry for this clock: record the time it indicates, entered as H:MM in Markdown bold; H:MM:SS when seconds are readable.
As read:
**7:43**
